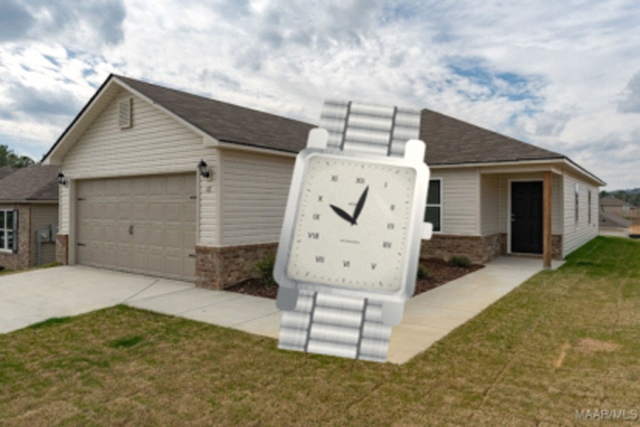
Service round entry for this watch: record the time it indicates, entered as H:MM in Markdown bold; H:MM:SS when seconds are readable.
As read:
**10:02**
